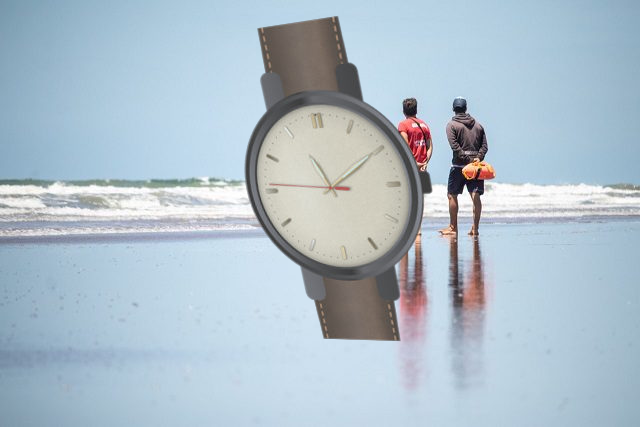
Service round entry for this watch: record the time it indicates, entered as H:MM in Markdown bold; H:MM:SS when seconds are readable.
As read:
**11:09:46**
